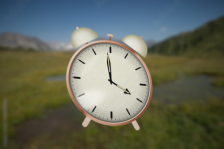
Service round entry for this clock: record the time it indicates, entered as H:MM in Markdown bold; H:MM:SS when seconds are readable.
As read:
**3:59**
